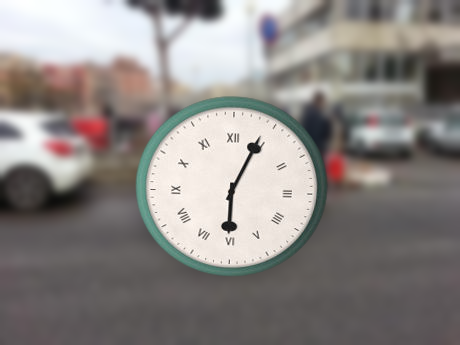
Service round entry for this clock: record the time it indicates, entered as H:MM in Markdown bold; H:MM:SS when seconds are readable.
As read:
**6:04**
